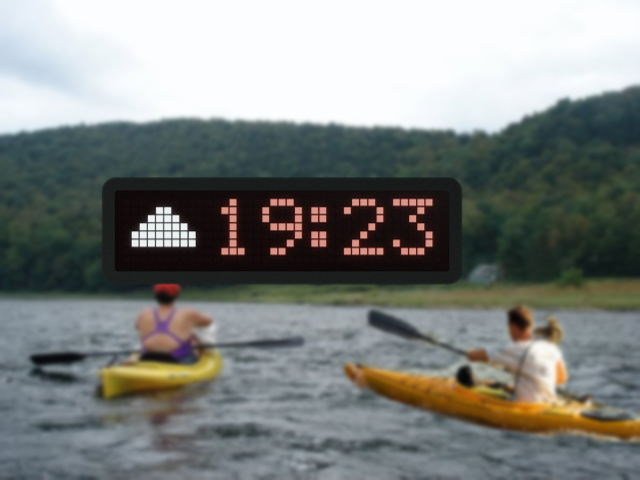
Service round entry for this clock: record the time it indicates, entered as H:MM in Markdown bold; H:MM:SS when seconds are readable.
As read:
**19:23**
